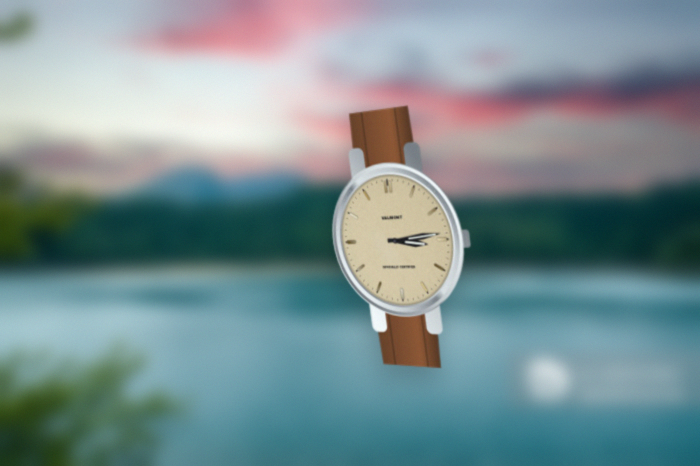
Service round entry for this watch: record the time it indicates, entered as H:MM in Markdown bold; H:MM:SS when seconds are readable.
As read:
**3:14**
